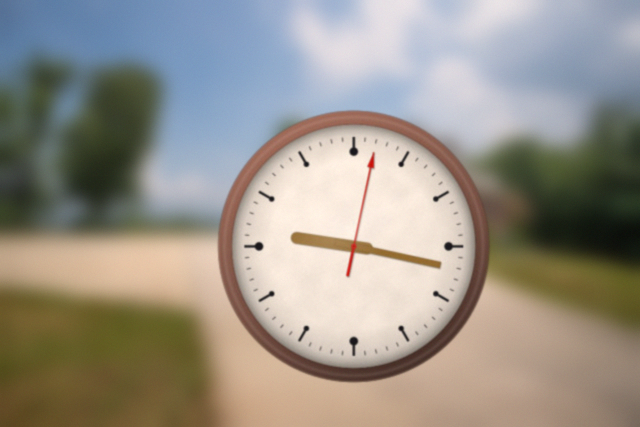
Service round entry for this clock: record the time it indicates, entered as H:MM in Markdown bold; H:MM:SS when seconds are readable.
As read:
**9:17:02**
